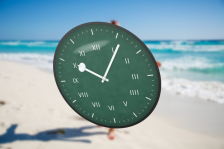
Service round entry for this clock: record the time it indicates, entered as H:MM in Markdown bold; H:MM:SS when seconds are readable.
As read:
**10:06**
